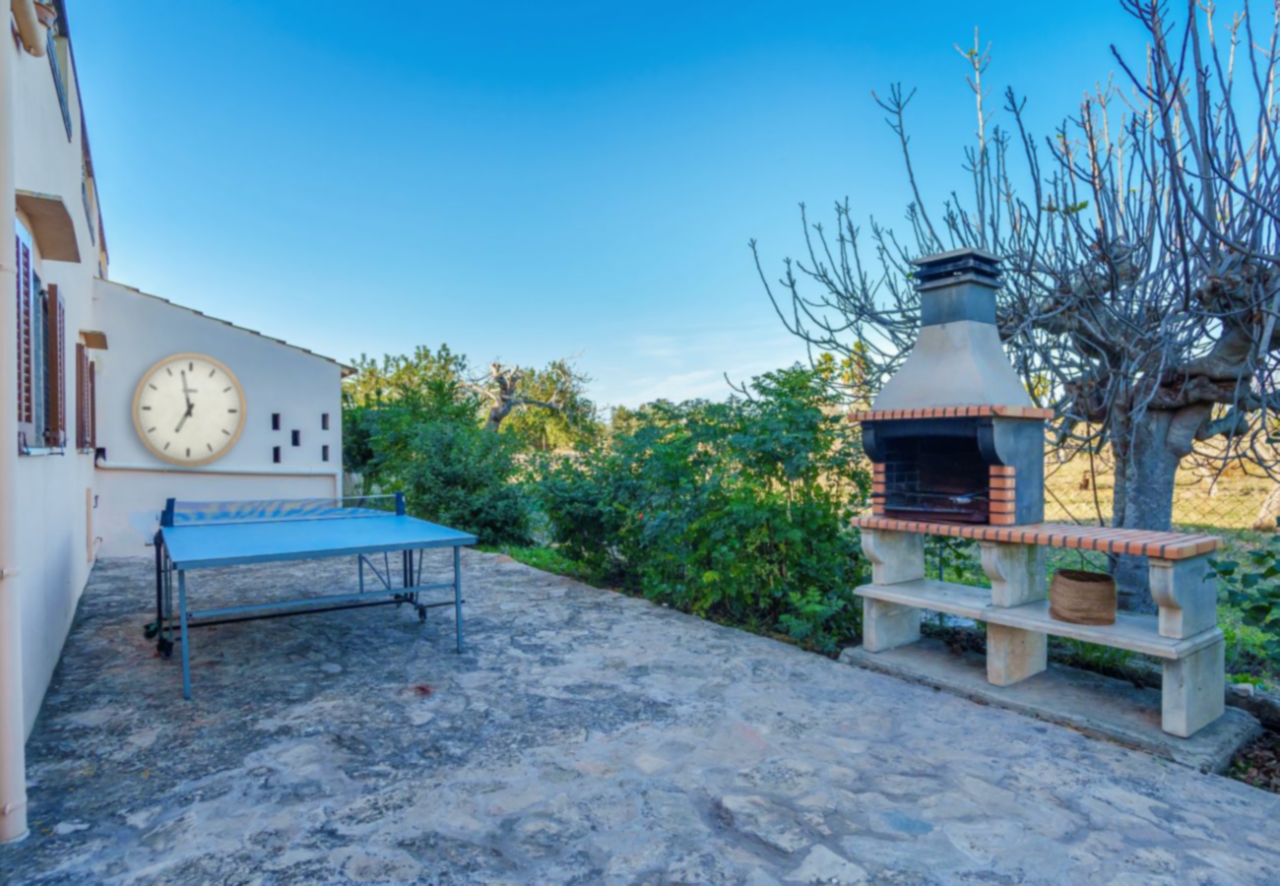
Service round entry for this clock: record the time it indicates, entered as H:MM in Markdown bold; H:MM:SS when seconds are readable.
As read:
**6:58**
